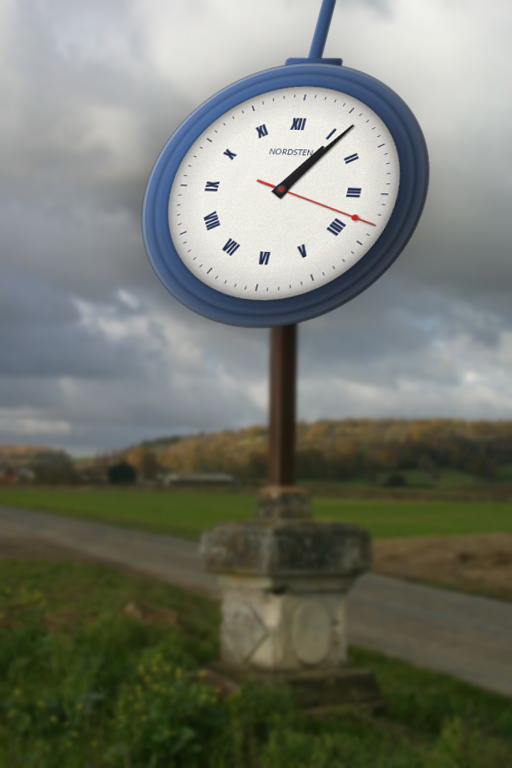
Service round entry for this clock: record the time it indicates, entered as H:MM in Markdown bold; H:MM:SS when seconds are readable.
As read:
**1:06:18**
